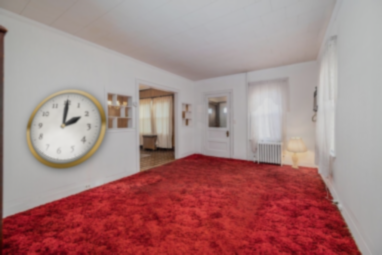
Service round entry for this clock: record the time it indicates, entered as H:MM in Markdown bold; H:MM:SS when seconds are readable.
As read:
**2:00**
